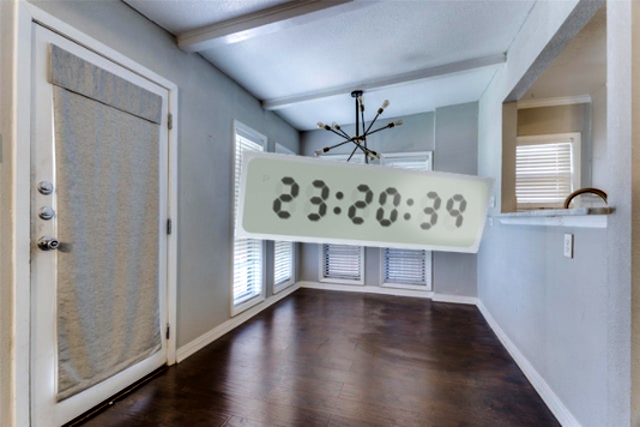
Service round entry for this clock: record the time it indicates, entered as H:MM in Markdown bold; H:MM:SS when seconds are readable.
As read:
**23:20:39**
